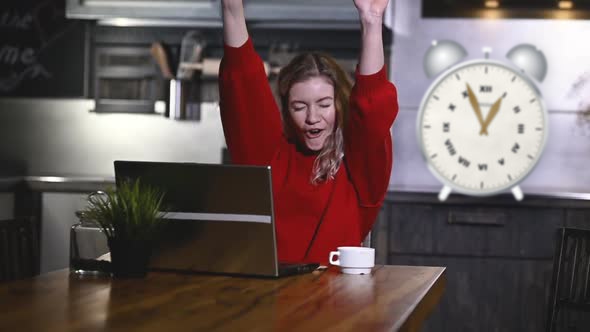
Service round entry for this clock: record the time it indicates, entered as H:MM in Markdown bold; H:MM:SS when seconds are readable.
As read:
**12:56**
